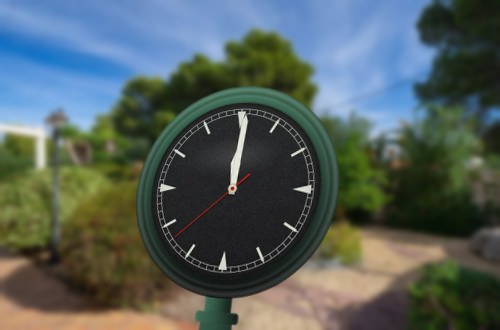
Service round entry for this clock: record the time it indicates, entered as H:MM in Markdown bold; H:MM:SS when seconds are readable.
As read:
**12:00:38**
